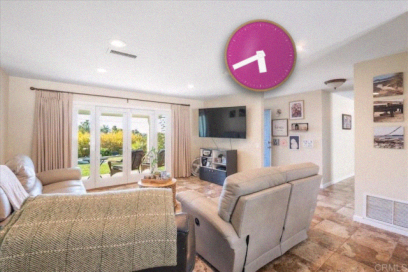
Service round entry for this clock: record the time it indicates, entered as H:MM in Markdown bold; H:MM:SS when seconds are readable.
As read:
**5:41**
